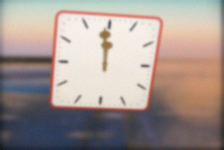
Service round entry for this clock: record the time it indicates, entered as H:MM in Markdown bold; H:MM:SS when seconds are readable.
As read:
**11:59**
